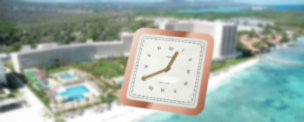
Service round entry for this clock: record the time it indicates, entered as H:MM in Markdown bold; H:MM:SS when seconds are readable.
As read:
**12:40**
